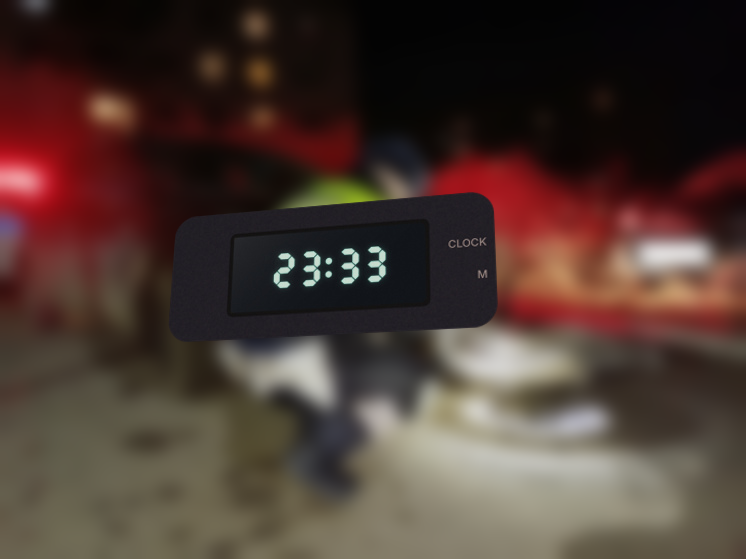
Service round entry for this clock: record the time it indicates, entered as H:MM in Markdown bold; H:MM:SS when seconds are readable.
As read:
**23:33**
